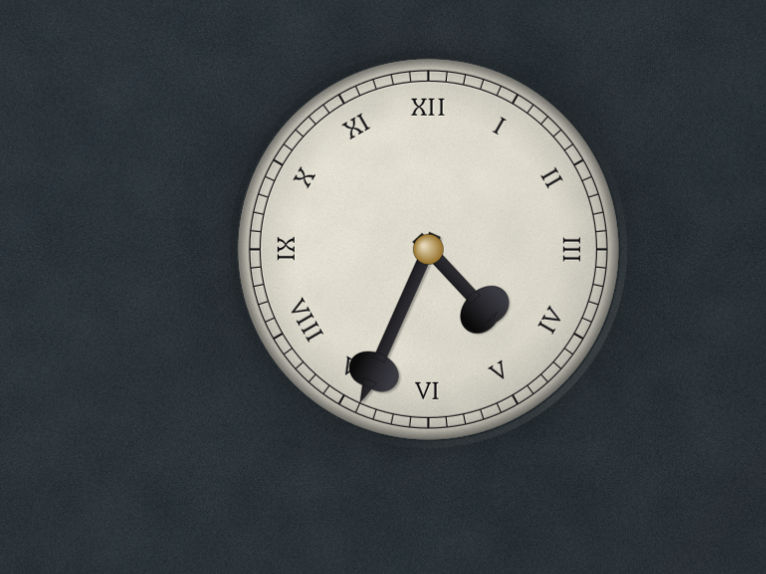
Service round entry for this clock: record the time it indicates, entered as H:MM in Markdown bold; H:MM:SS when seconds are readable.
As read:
**4:34**
